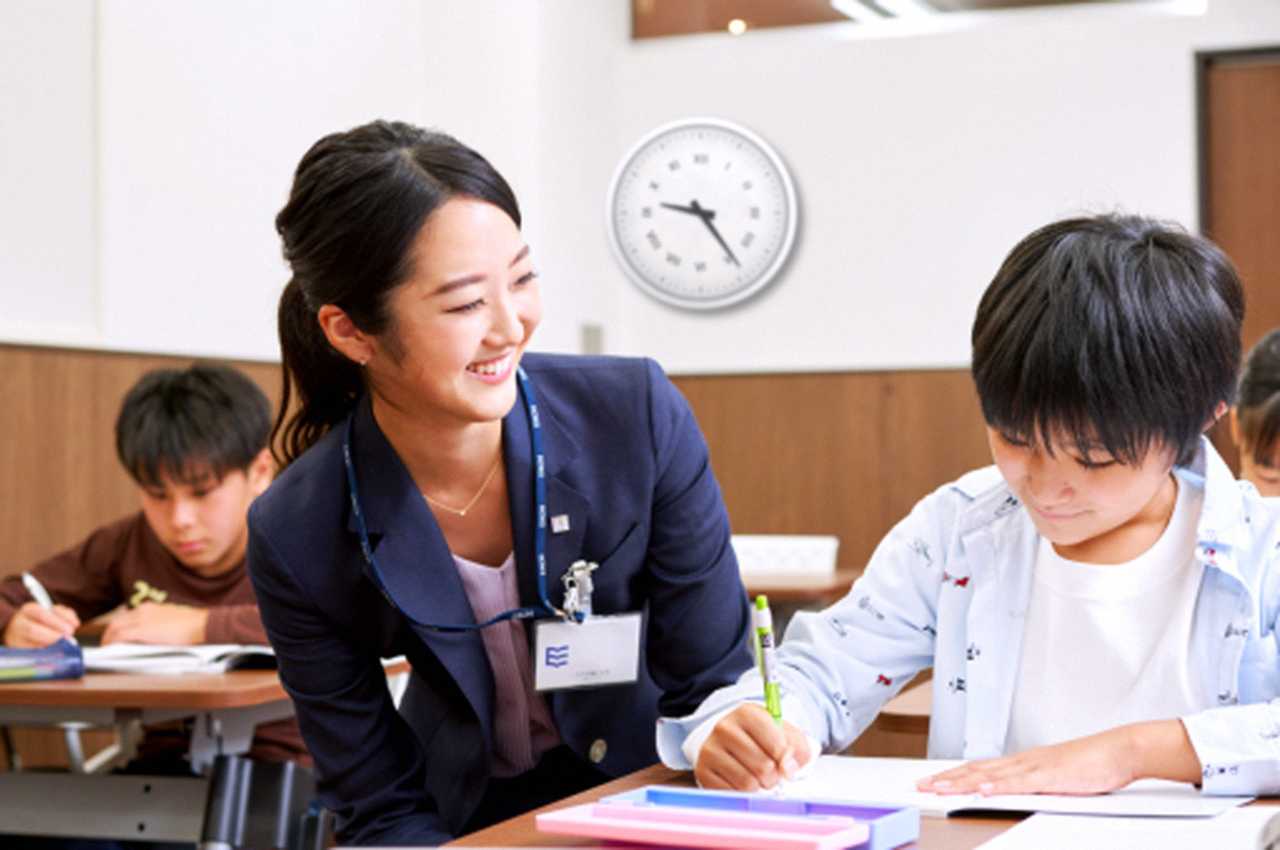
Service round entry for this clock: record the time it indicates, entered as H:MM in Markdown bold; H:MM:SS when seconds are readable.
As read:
**9:24**
